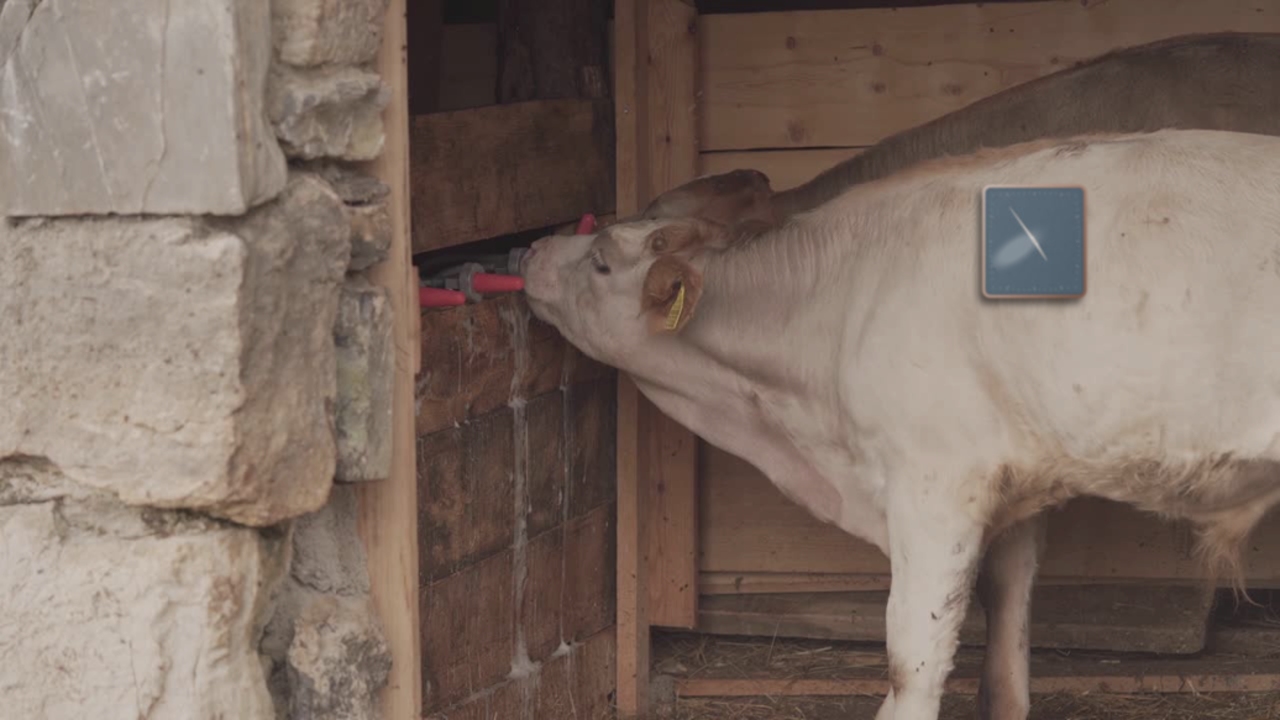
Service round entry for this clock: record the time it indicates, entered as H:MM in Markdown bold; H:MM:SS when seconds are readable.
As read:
**4:54**
